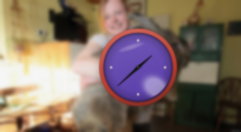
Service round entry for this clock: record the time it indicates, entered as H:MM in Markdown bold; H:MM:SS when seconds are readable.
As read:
**1:38**
